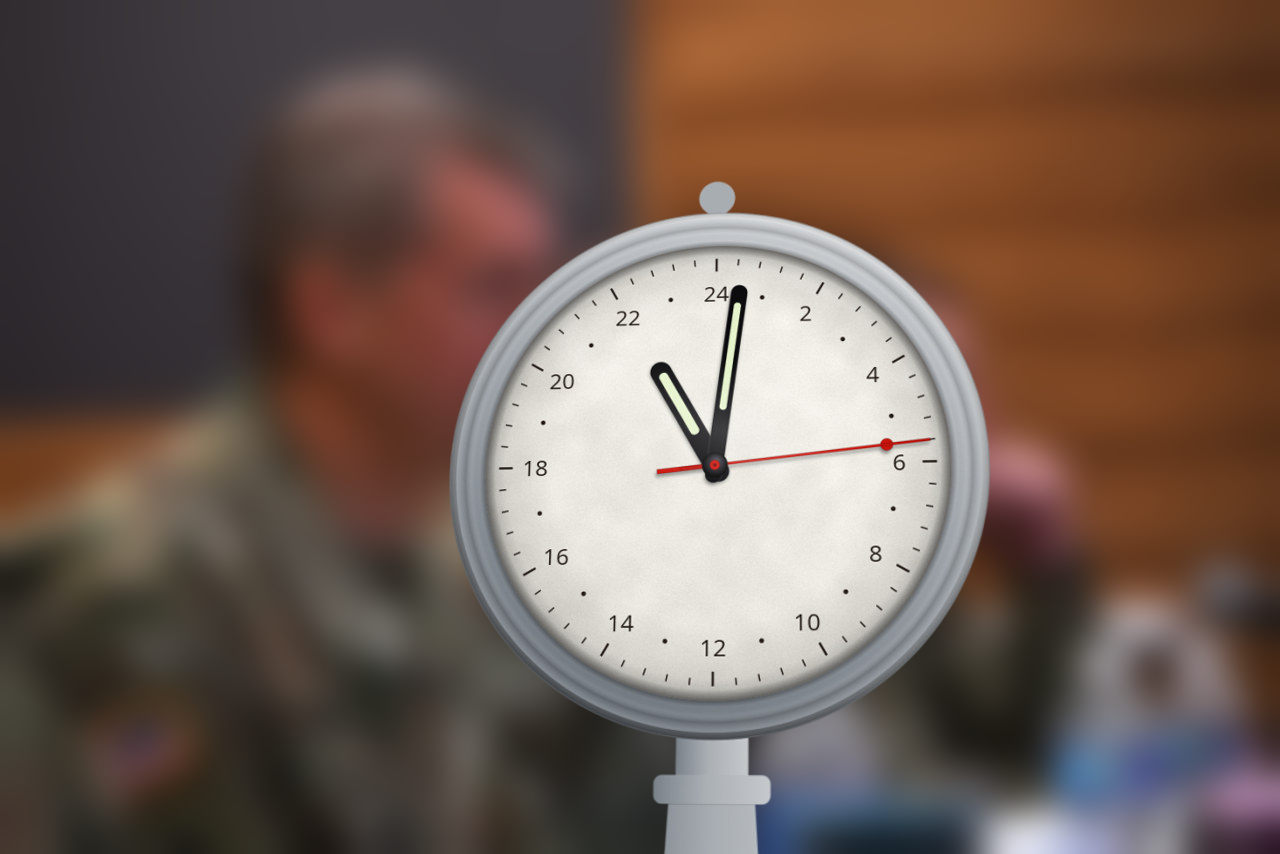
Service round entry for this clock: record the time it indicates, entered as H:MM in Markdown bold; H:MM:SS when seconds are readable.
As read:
**22:01:14**
